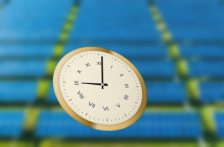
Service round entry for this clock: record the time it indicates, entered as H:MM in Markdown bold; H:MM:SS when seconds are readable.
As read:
**9:01**
